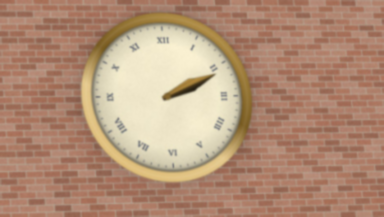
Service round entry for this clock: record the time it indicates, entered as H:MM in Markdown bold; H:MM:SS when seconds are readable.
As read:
**2:11**
